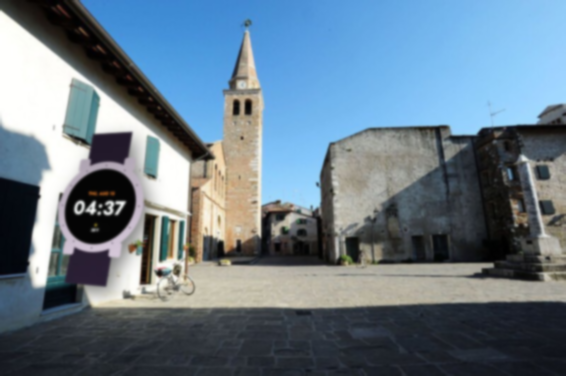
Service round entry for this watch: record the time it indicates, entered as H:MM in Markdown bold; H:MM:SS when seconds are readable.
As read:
**4:37**
